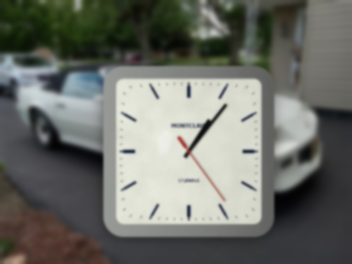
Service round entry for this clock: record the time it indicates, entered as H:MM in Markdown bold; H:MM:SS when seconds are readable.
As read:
**1:06:24**
